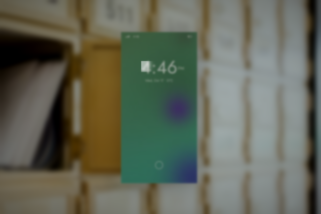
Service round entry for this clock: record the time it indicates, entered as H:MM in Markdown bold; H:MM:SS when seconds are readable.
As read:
**4:46**
